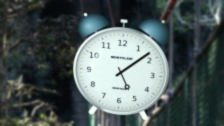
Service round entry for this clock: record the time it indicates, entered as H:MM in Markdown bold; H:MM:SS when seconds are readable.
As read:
**5:08**
